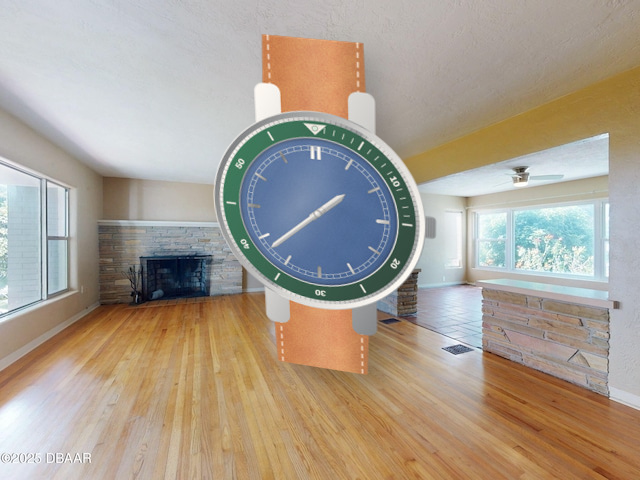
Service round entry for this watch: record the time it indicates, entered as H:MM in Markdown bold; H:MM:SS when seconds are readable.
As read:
**1:38**
